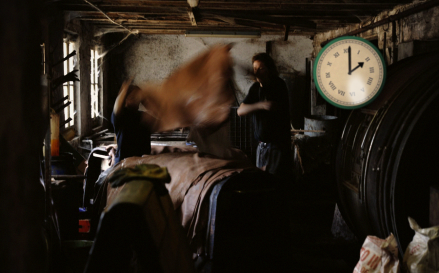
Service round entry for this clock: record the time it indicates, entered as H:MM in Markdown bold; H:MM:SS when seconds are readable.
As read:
**2:01**
